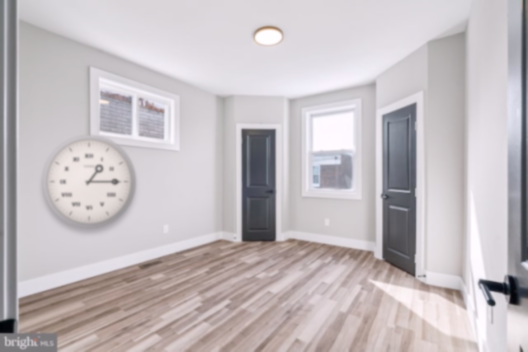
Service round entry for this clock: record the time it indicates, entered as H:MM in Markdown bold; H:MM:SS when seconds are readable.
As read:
**1:15**
